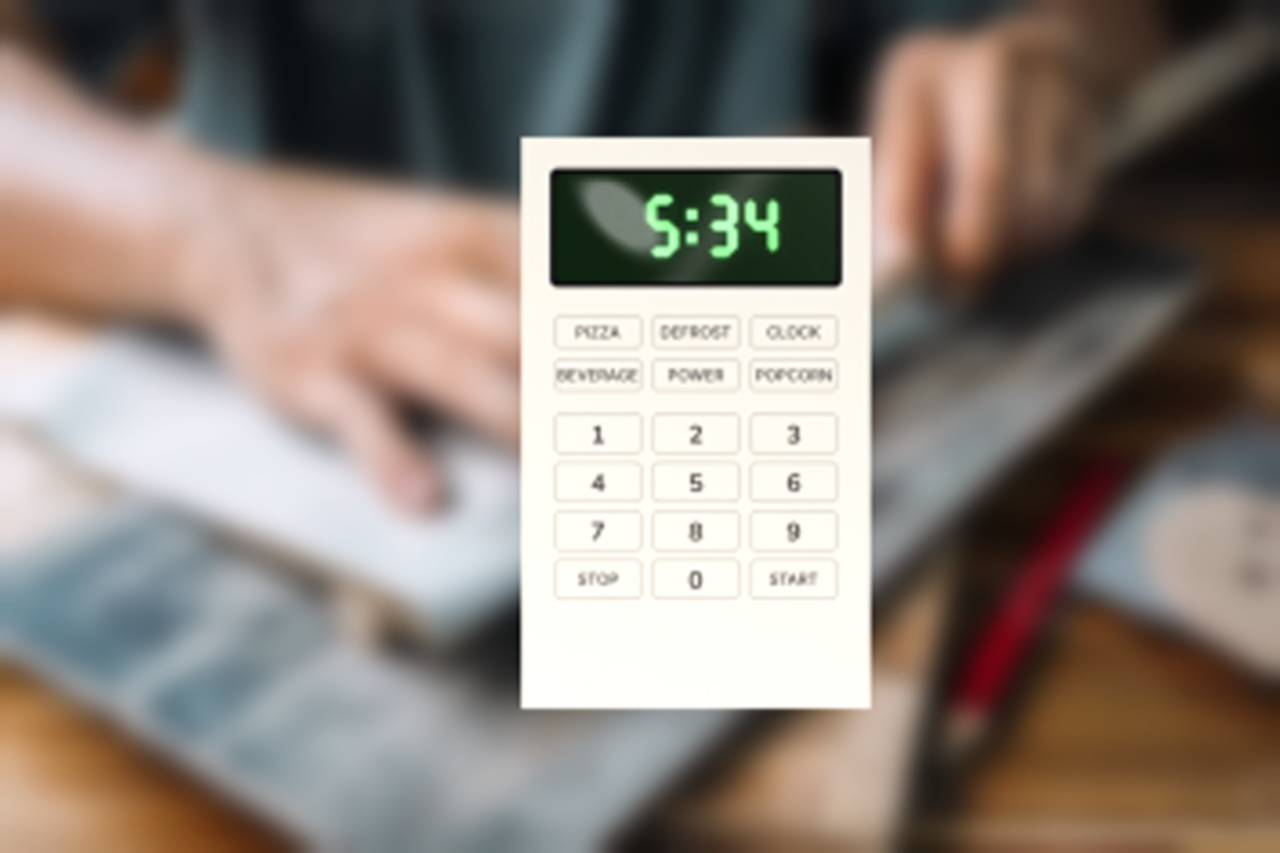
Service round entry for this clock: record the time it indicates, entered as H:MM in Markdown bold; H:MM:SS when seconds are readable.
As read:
**5:34**
